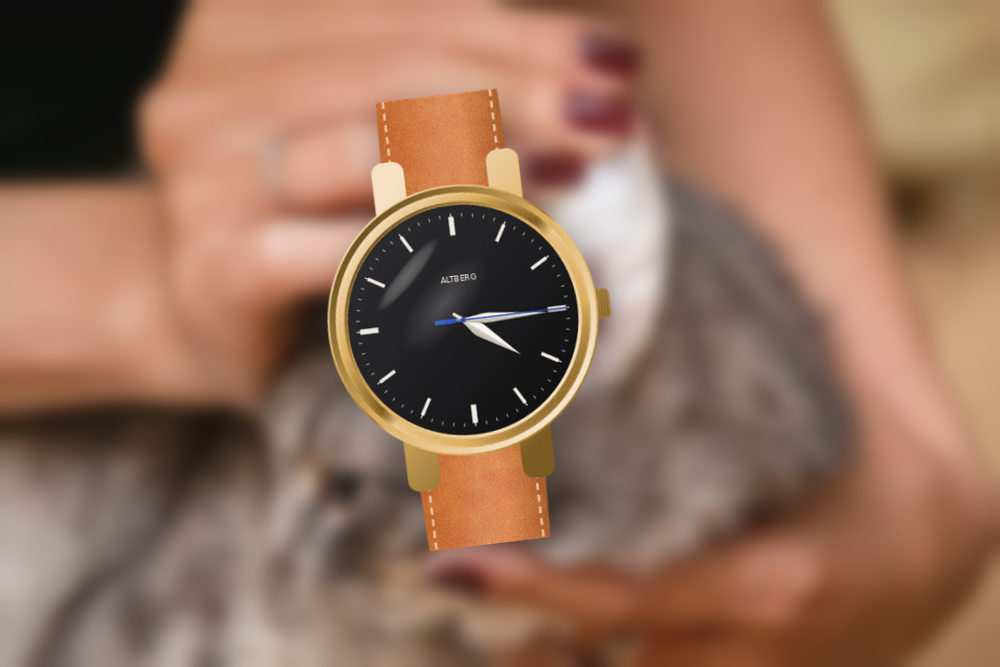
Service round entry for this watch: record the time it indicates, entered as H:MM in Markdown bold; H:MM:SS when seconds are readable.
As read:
**4:15:15**
